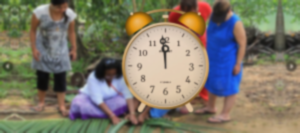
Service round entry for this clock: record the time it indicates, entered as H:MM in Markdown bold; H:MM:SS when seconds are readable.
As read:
**11:59**
